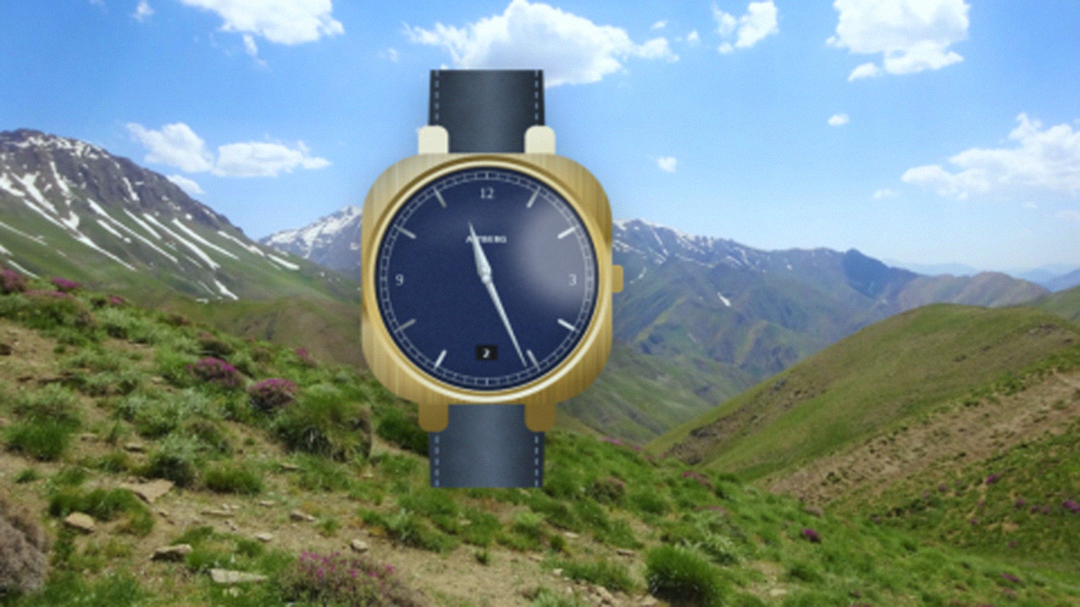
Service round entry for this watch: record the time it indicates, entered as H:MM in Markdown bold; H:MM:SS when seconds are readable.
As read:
**11:26**
